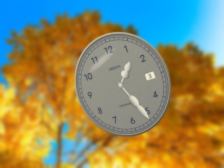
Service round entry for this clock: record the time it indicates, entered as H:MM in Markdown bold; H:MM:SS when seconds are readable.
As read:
**1:26**
